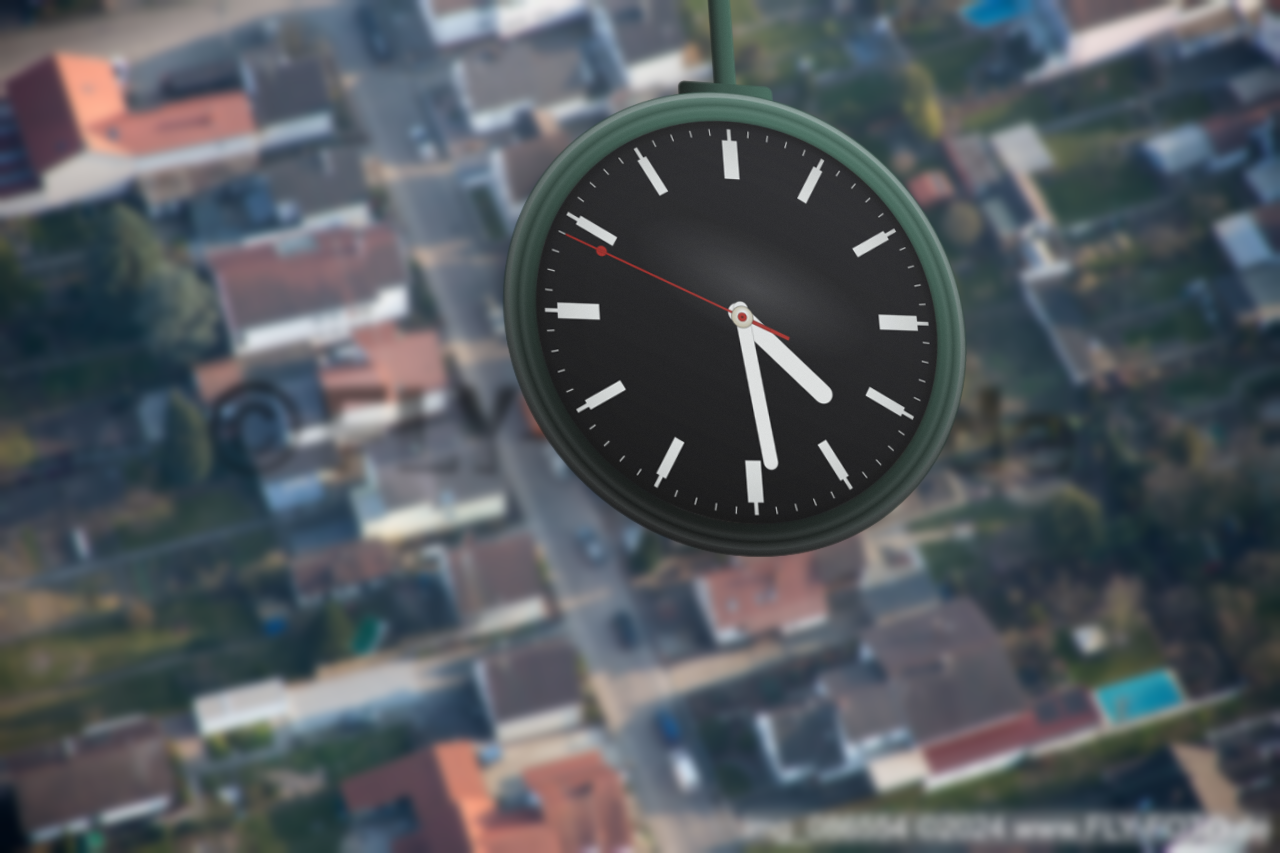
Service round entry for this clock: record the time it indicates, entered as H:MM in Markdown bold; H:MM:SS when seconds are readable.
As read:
**4:28:49**
